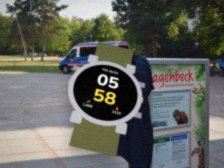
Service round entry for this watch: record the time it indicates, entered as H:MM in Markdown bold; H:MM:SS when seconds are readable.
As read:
**5:58**
